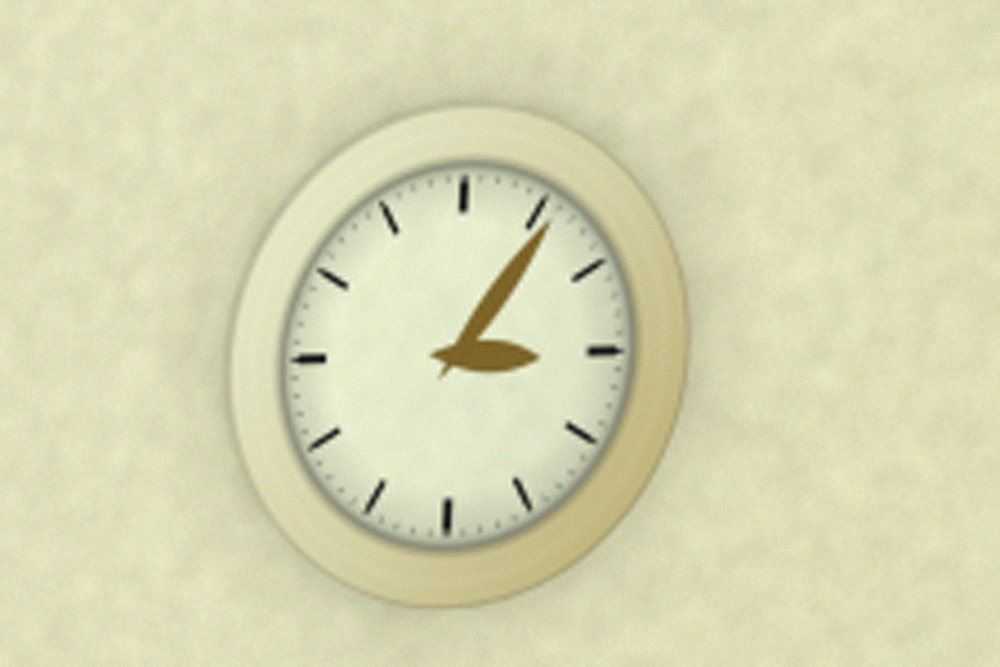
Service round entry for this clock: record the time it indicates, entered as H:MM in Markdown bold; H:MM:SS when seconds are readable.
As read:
**3:06**
